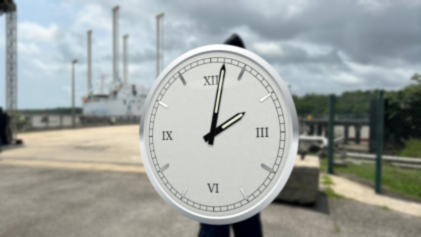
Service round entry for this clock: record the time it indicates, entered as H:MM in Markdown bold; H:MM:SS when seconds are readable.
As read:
**2:02**
